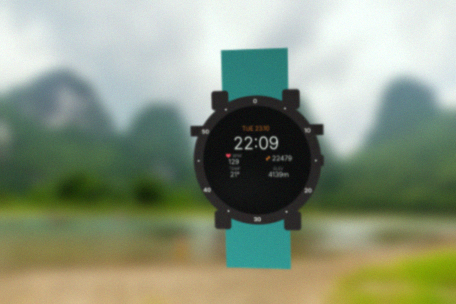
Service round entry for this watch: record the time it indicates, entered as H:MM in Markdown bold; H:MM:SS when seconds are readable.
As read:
**22:09**
